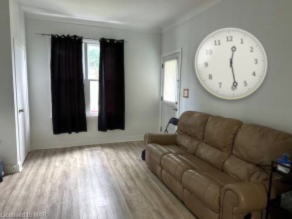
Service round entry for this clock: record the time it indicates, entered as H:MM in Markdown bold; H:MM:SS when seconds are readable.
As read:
**12:29**
